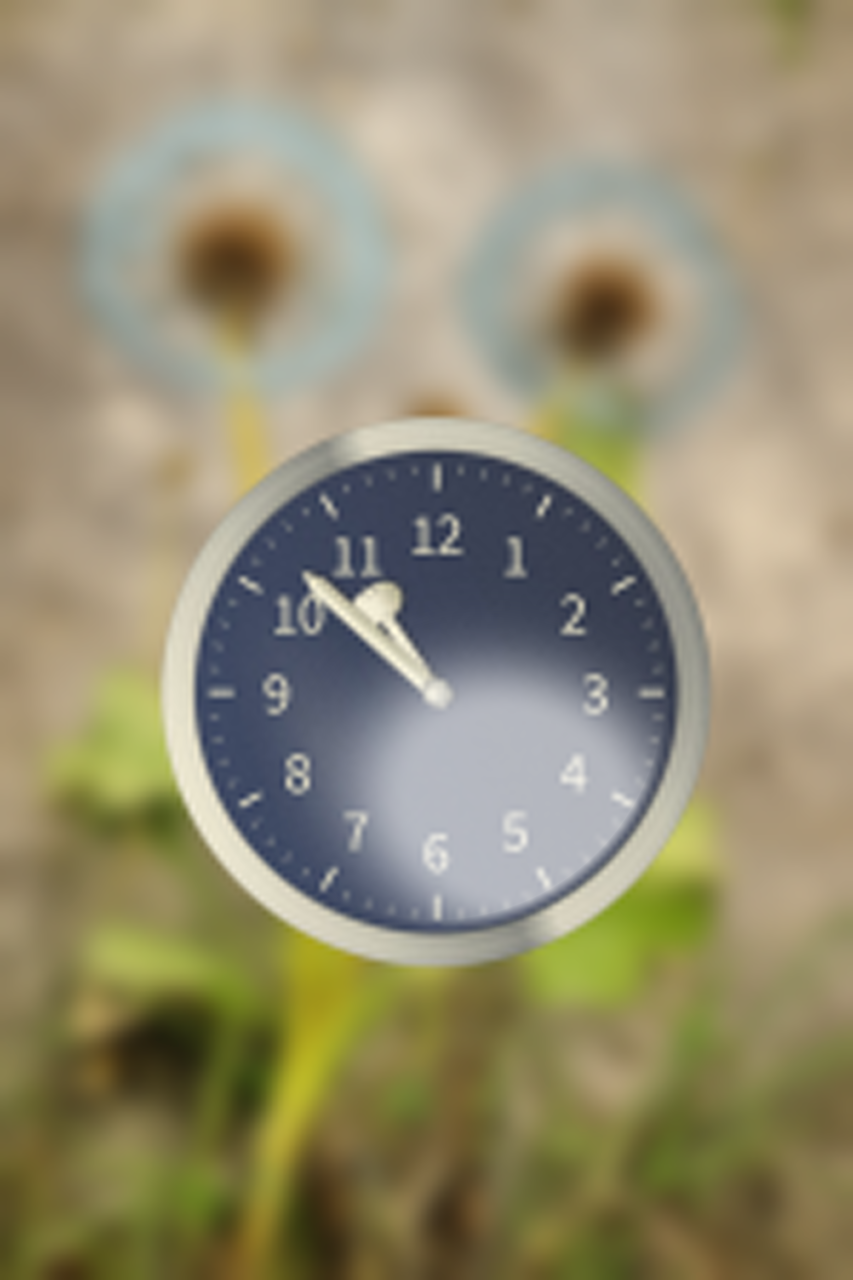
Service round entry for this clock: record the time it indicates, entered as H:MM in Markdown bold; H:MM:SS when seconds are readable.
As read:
**10:52**
